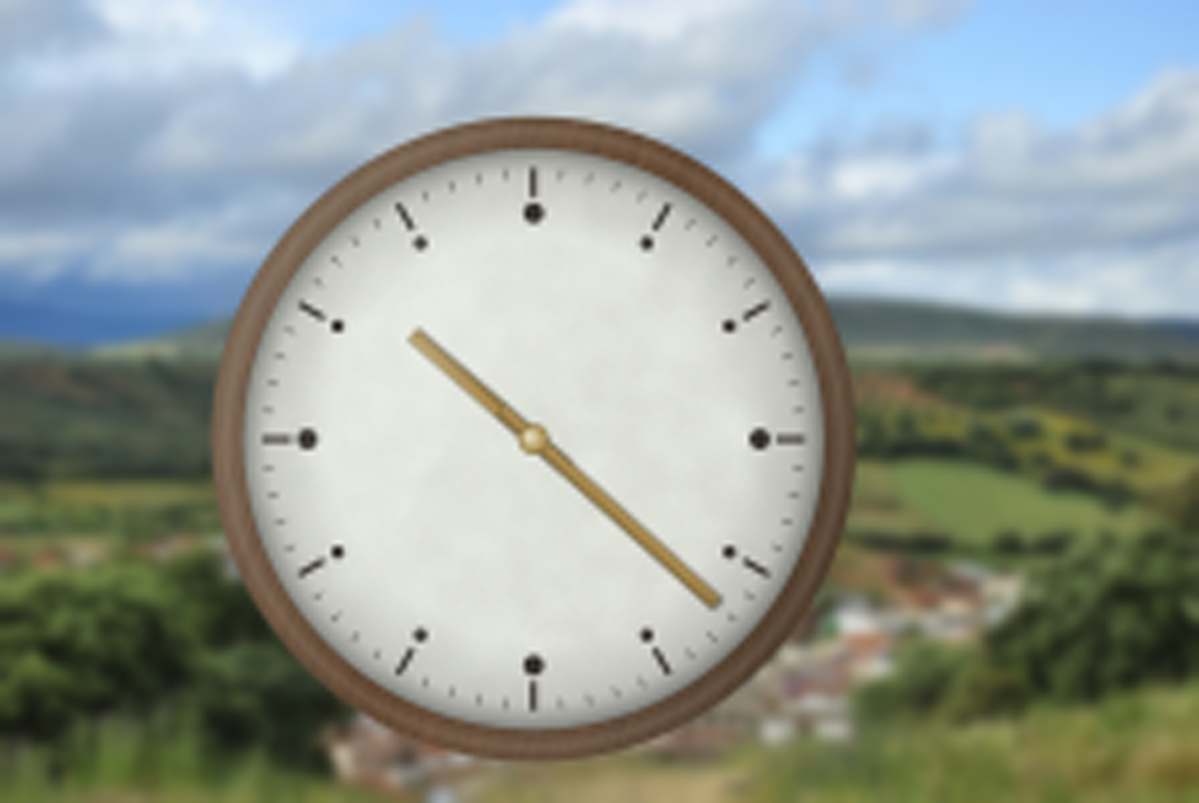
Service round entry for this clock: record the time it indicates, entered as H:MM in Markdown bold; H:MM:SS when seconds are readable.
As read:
**10:22**
